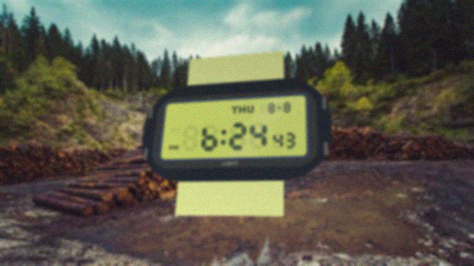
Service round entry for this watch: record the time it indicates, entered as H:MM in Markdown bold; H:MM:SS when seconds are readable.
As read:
**6:24:43**
